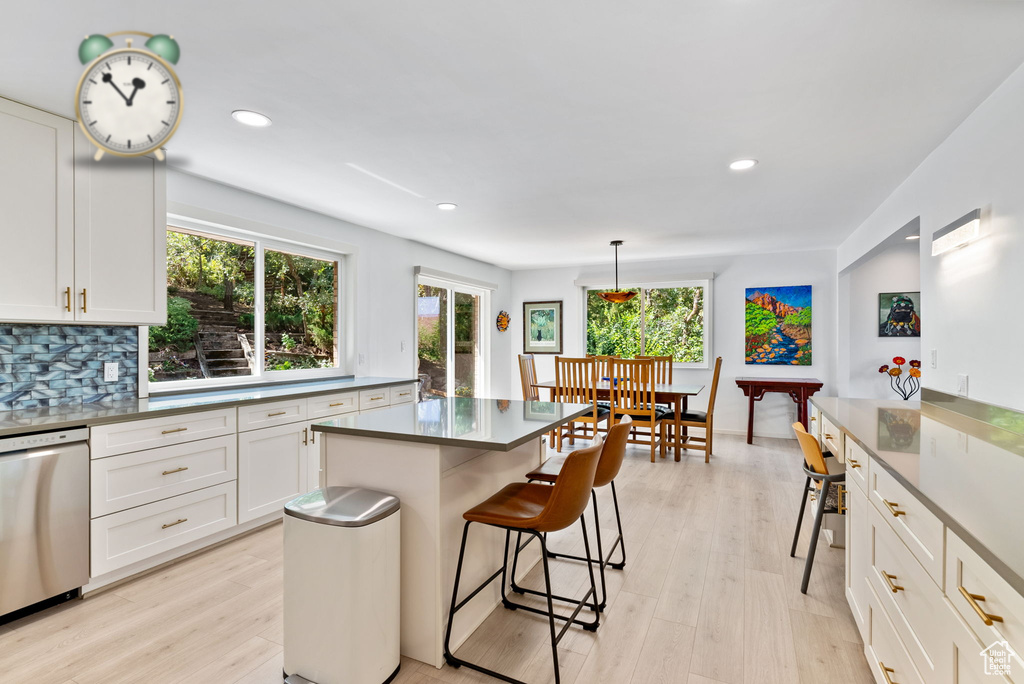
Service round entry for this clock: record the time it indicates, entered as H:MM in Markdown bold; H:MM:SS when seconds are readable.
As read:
**12:53**
